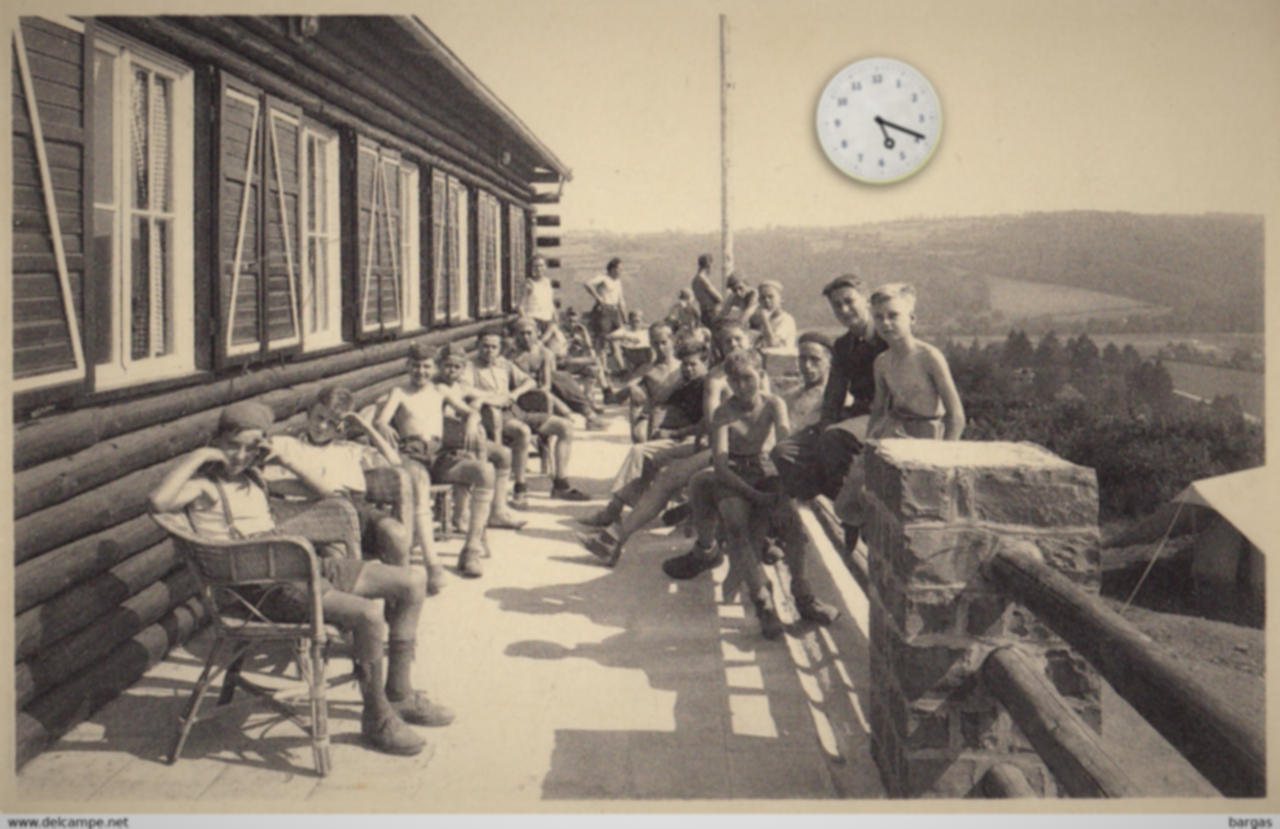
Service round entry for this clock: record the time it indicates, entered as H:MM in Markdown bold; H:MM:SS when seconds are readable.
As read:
**5:19**
